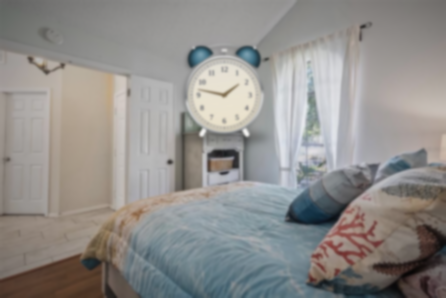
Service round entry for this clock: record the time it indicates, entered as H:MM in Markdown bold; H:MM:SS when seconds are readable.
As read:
**1:47**
